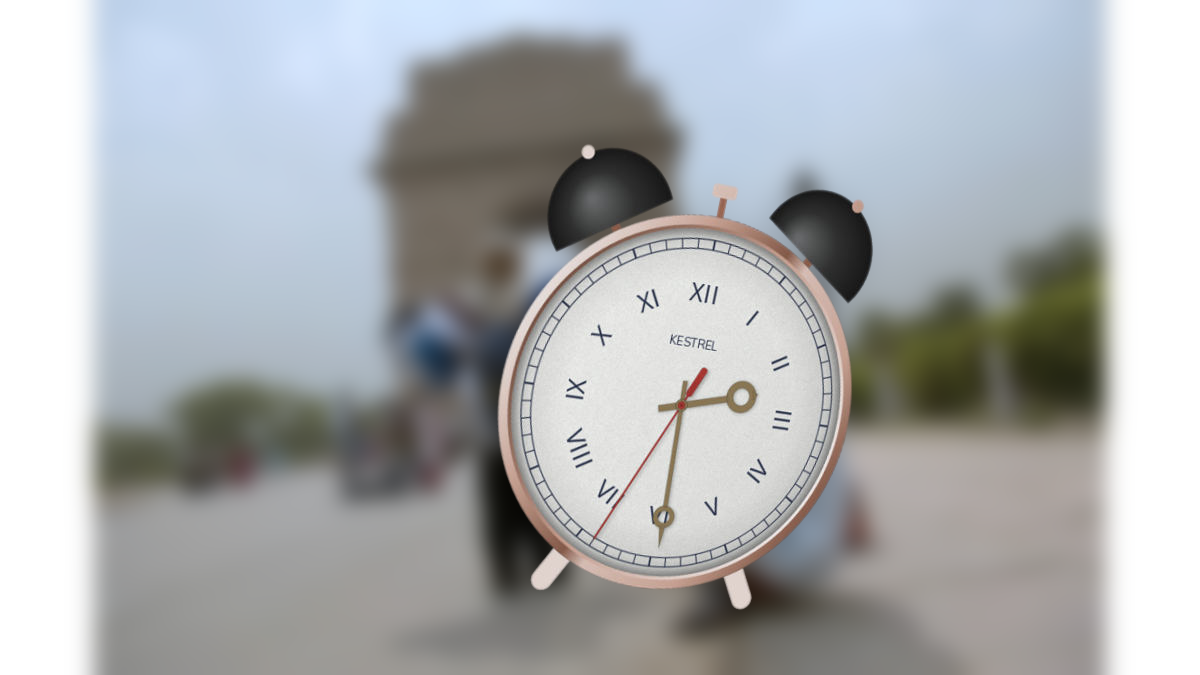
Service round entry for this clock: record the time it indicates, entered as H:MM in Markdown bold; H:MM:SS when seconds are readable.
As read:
**2:29:34**
